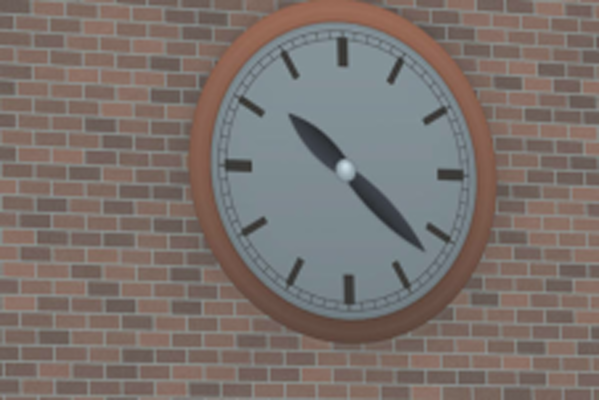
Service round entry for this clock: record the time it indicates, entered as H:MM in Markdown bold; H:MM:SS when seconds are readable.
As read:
**10:22**
